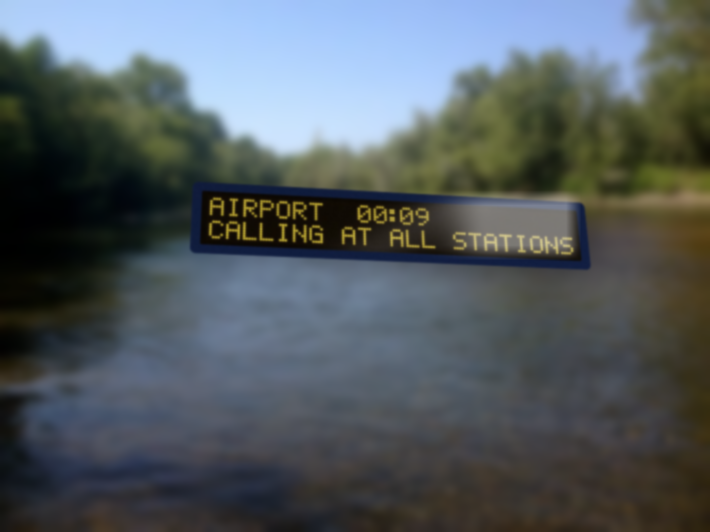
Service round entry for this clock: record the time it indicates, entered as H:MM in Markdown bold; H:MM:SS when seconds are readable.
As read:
**0:09**
